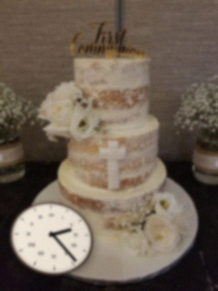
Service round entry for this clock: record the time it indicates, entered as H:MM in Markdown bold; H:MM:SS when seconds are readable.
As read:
**2:24**
